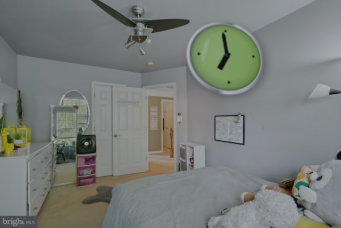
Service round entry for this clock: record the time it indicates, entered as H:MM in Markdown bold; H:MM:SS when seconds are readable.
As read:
**6:59**
